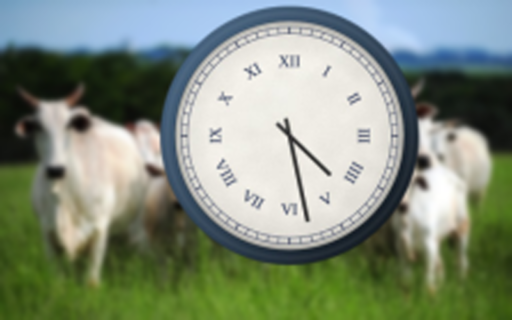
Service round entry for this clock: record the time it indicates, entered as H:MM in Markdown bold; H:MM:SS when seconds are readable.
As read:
**4:28**
